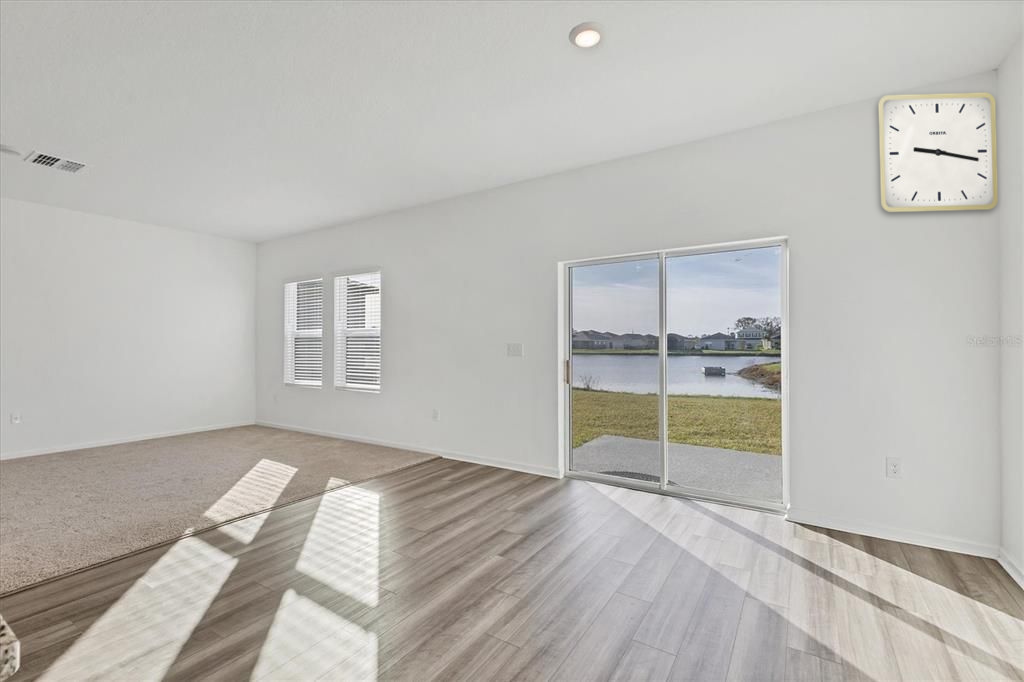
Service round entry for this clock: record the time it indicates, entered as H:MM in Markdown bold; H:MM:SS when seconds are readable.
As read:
**9:17**
